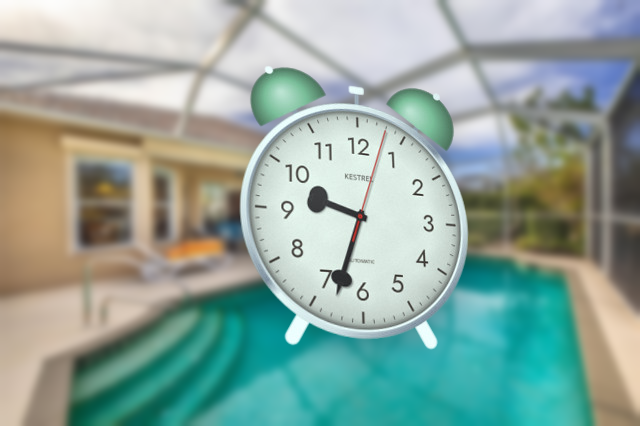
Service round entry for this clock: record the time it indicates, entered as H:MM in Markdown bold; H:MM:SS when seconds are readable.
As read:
**9:33:03**
